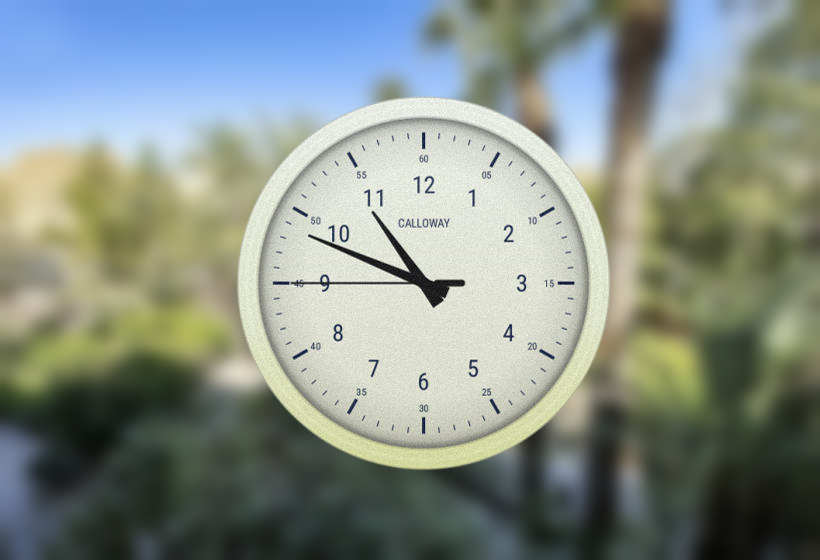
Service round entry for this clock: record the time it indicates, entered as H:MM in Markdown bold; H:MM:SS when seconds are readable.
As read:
**10:48:45**
